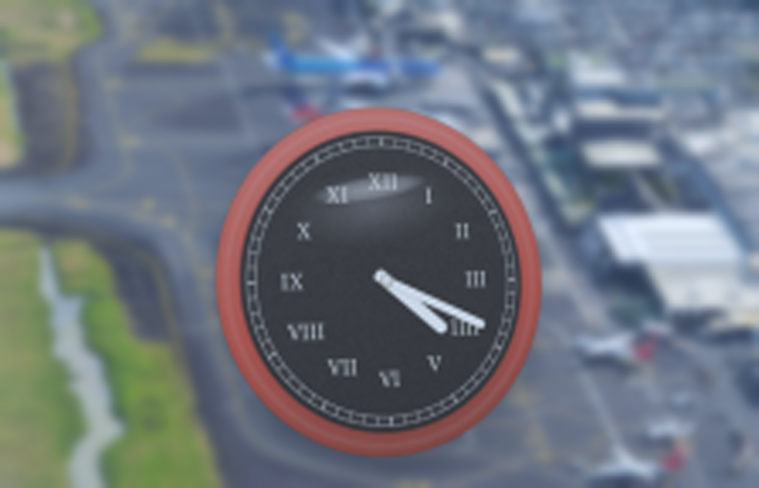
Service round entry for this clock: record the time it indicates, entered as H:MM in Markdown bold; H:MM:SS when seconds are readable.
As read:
**4:19**
